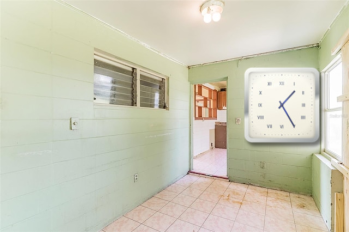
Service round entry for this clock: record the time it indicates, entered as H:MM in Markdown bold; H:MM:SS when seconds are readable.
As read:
**1:25**
